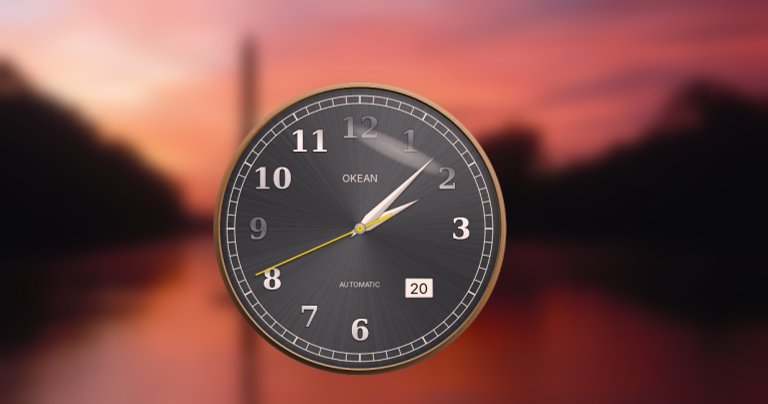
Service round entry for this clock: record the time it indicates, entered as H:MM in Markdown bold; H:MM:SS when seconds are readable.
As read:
**2:07:41**
